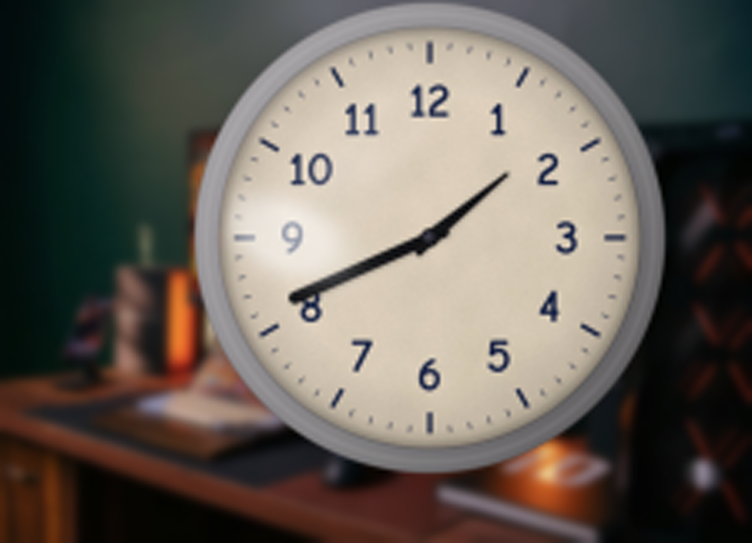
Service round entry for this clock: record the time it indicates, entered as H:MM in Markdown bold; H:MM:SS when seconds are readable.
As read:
**1:41**
